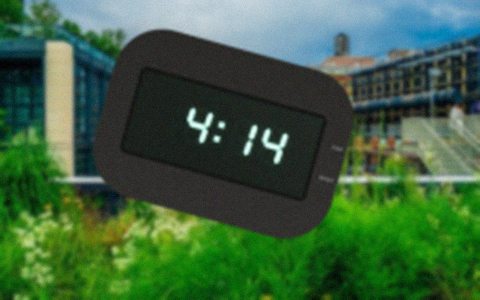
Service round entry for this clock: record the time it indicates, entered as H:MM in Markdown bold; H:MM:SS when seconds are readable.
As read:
**4:14**
